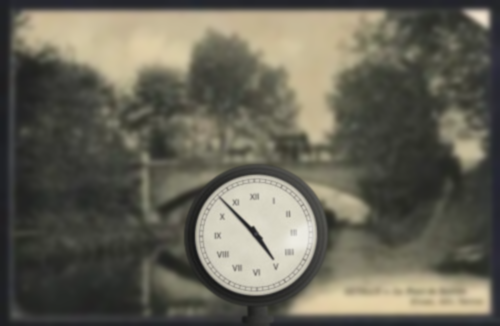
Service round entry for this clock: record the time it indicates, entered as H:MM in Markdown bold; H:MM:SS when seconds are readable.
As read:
**4:53**
